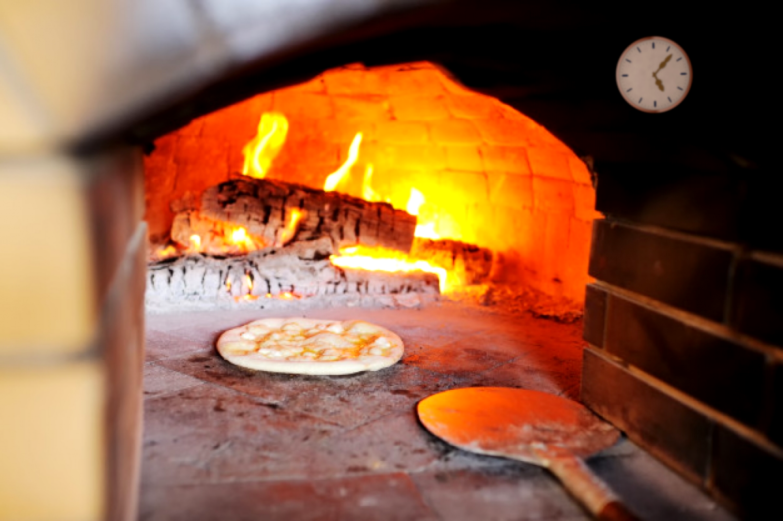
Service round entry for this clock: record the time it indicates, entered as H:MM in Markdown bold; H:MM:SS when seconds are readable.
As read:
**5:07**
